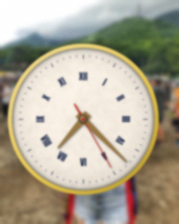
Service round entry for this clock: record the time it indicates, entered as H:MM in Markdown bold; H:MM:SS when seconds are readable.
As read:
**7:22:25**
